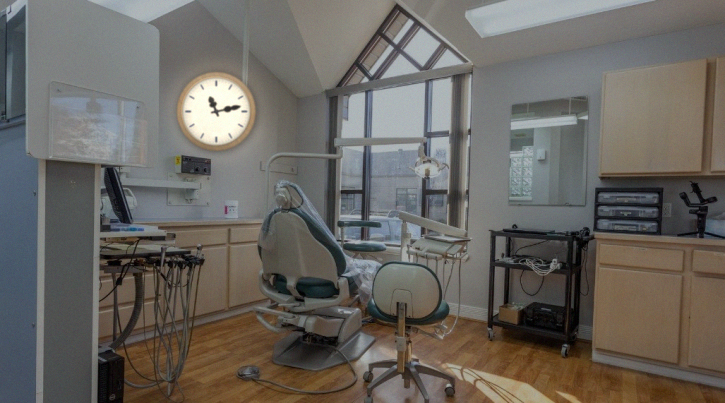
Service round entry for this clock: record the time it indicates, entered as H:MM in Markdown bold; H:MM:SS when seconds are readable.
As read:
**11:13**
